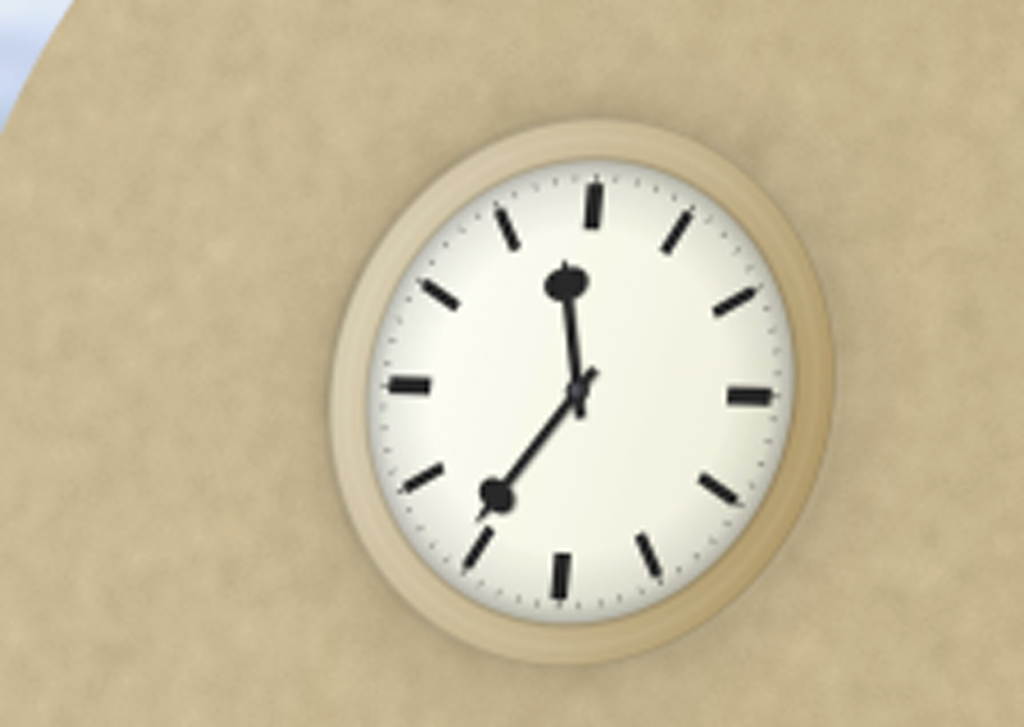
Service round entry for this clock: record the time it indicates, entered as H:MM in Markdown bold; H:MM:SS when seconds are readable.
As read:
**11:36**
